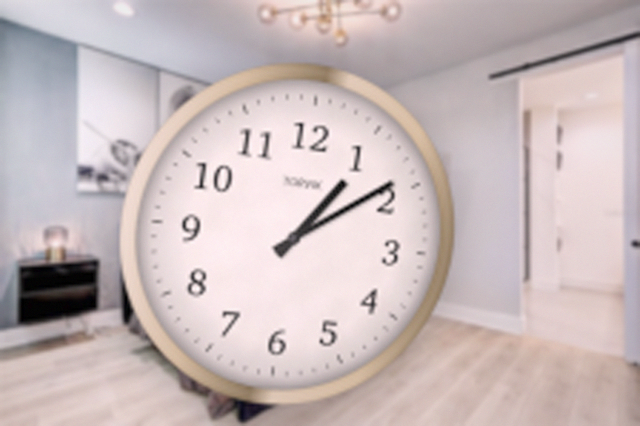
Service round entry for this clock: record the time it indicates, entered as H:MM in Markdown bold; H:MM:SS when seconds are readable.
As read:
**1:09**
